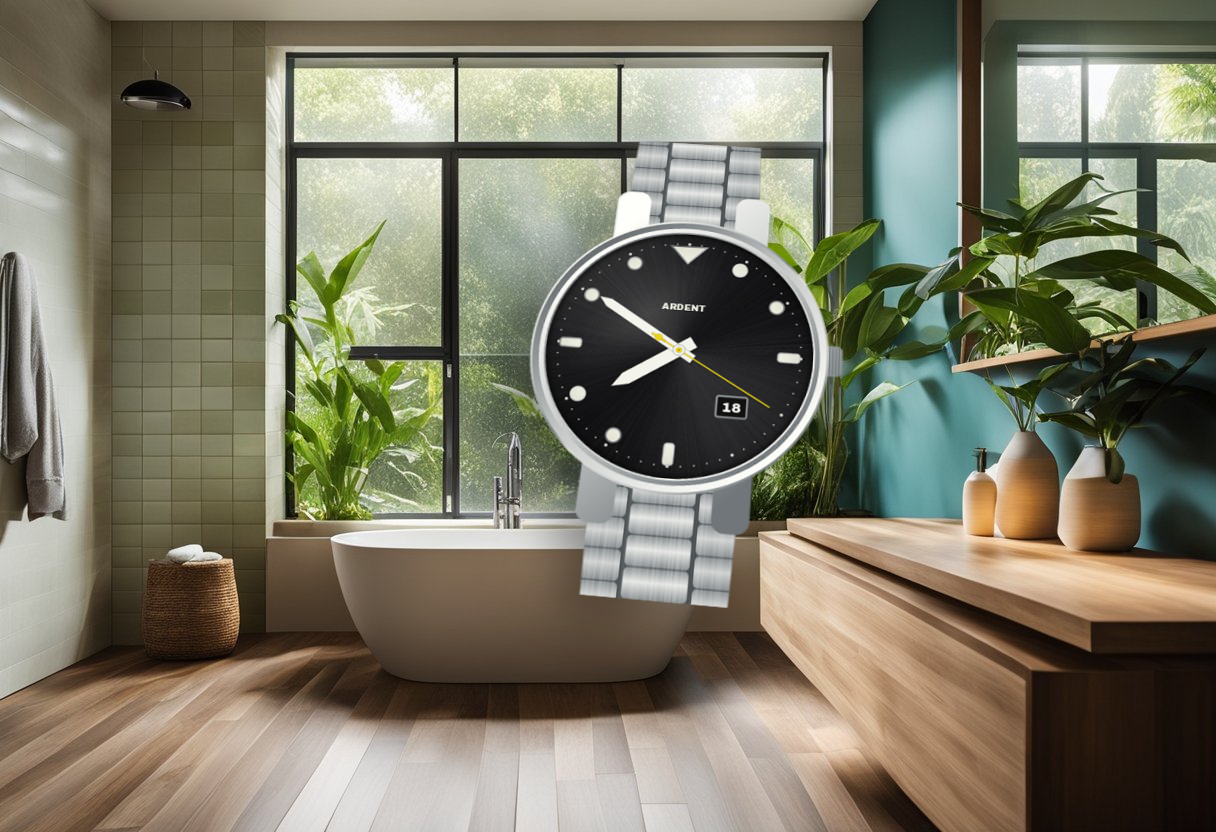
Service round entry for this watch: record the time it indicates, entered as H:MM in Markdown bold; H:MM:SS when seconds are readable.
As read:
**7:50:20**
